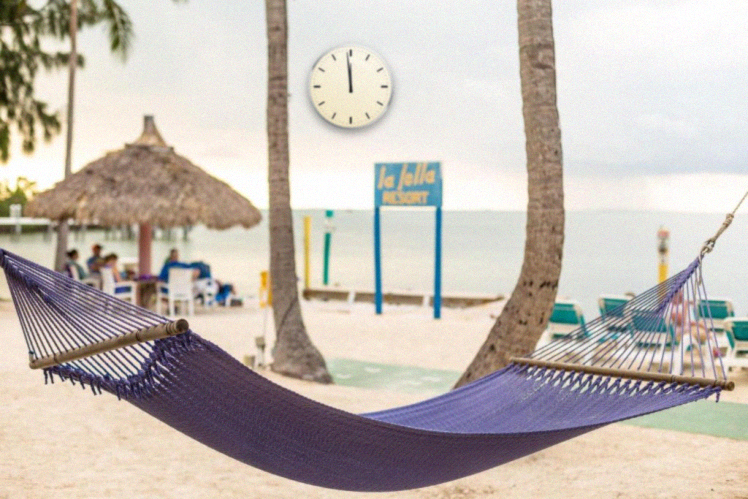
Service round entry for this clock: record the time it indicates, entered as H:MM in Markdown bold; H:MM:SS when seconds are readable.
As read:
**11:59**
